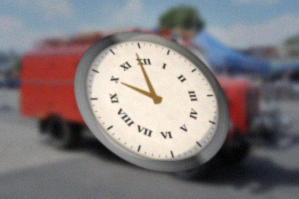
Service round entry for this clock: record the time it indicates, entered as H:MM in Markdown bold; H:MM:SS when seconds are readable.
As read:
**9:59**
